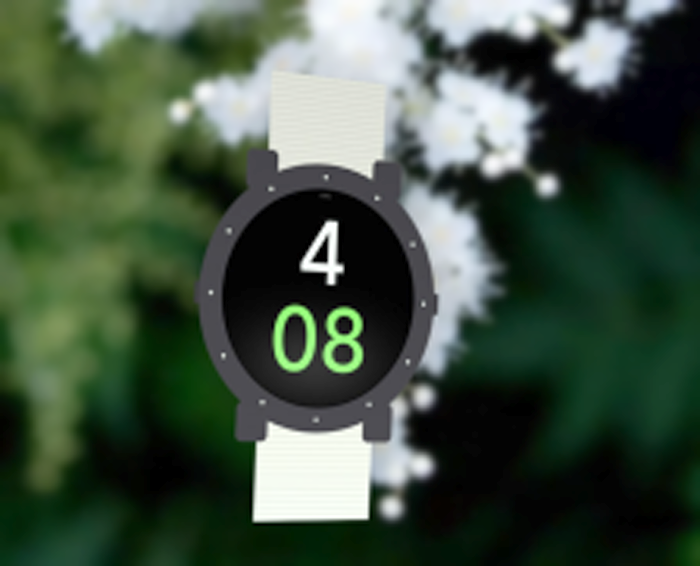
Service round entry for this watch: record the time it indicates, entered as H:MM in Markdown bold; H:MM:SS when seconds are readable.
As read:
**4:08**
